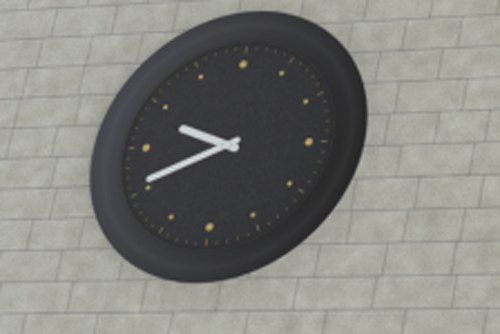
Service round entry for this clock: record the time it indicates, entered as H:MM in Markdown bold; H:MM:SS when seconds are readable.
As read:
**9:41**
